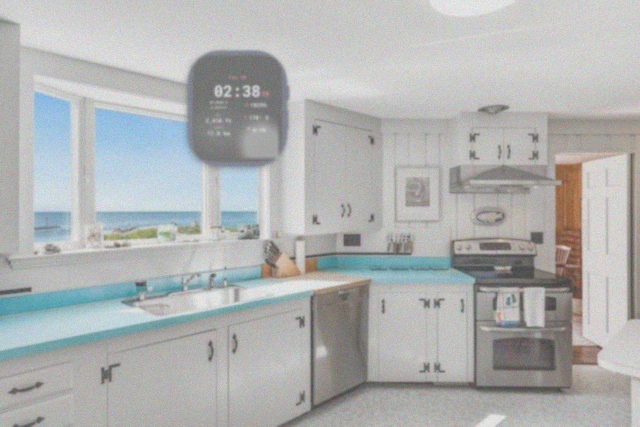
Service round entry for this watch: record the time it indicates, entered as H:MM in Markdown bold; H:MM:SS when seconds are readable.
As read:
**2:38**
